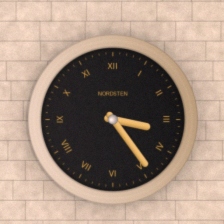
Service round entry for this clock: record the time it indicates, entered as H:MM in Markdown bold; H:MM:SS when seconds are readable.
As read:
**3:24**
